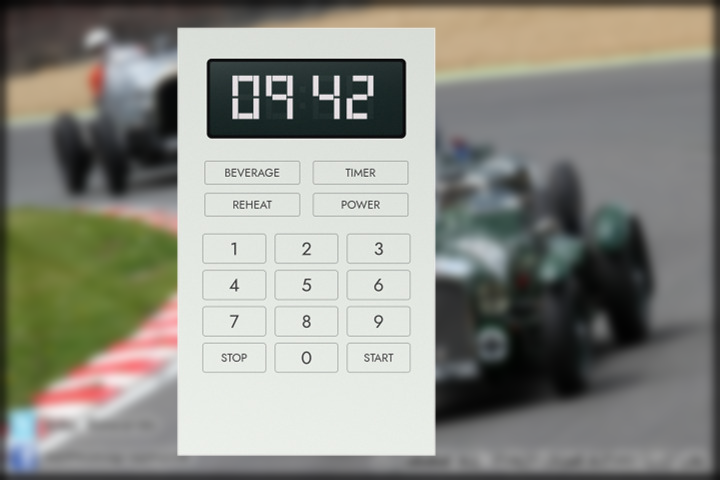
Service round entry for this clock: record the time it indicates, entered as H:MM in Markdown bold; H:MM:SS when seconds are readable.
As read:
**9:42**
